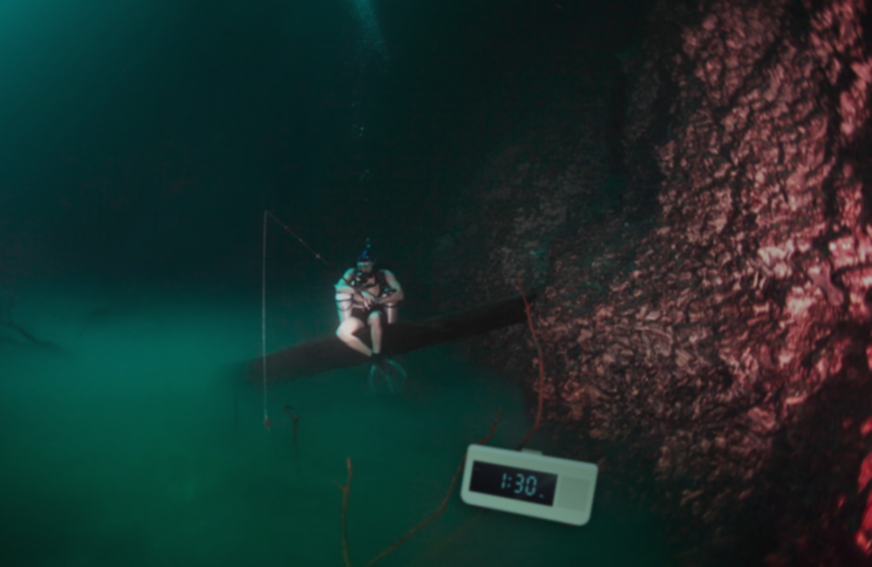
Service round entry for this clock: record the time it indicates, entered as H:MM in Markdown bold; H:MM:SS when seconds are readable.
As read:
**1:30**
